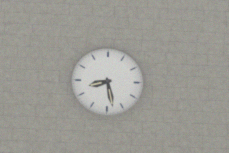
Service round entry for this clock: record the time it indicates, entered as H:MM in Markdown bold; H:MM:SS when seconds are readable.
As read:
**8:28**
